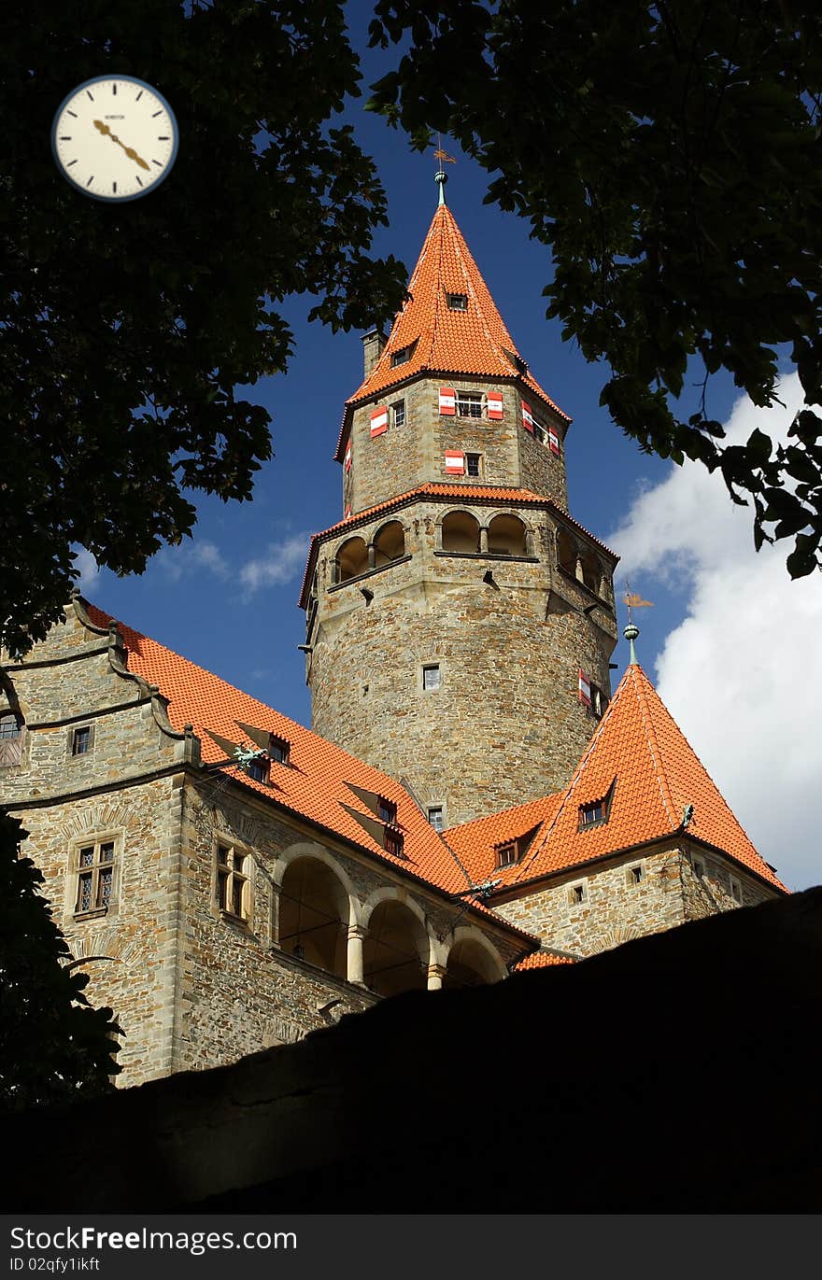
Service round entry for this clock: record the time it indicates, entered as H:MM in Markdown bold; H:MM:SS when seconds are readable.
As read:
**10:22**
